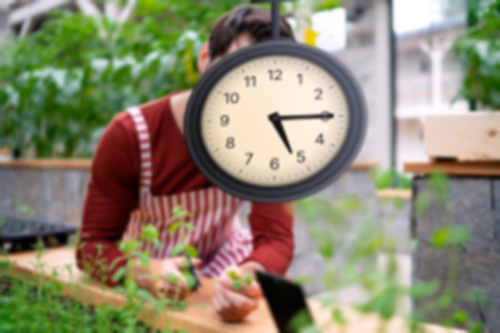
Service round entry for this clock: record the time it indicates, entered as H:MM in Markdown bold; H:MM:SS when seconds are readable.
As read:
**5:15**
